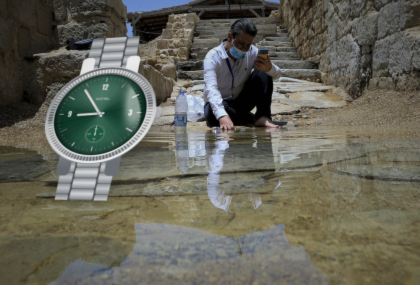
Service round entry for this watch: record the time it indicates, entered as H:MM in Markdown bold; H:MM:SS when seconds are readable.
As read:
**8:54**
